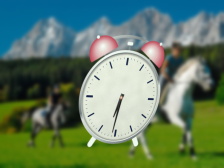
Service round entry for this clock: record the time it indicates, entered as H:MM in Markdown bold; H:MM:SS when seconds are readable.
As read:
**6:31**
